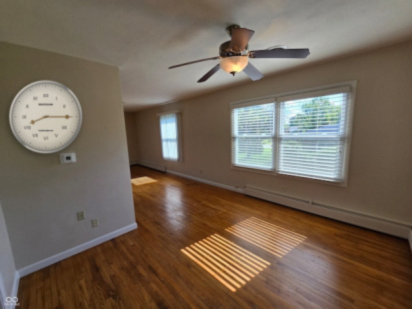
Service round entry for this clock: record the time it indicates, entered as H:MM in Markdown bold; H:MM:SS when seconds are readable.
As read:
**8:15**
